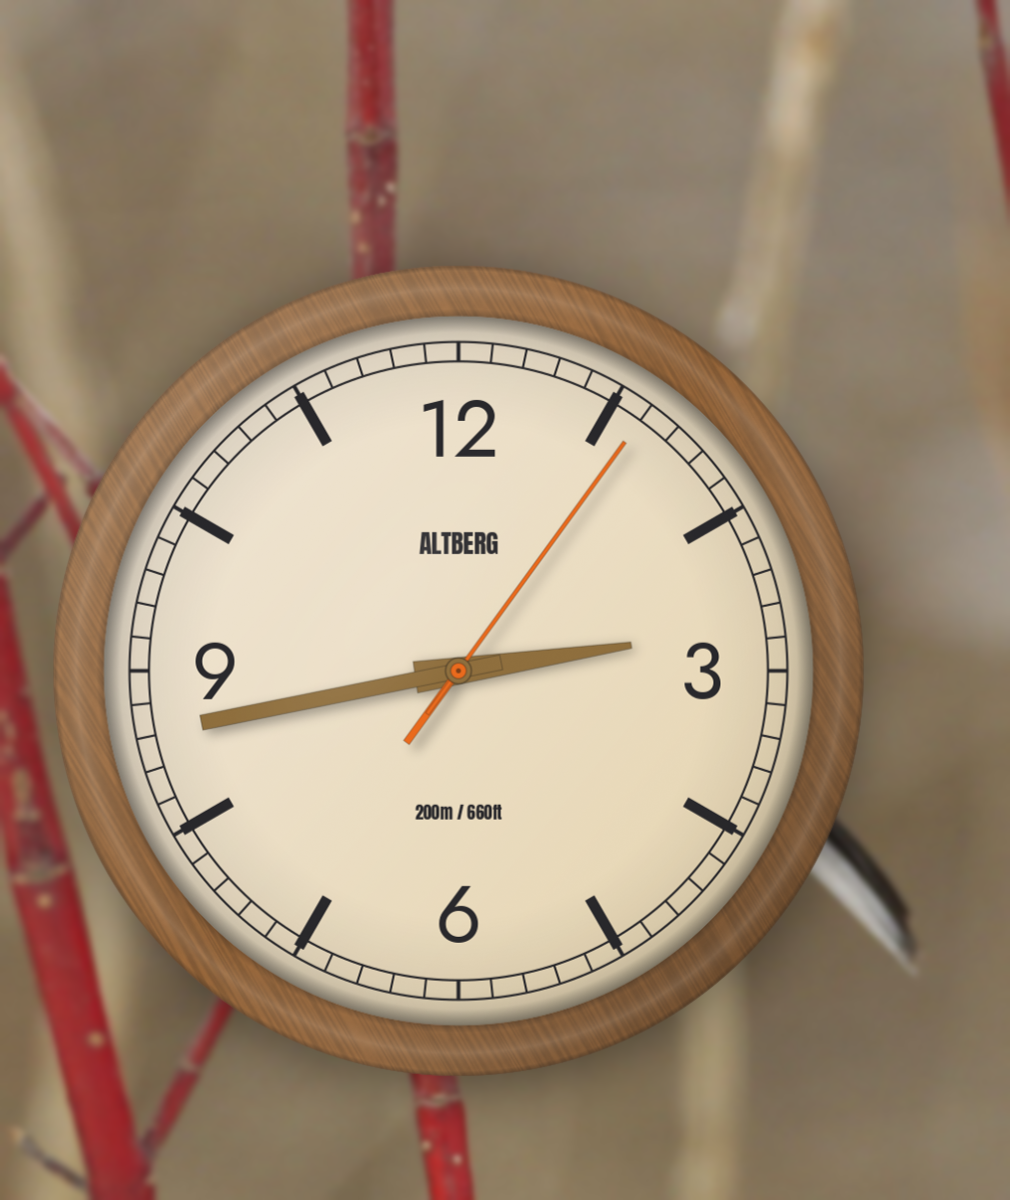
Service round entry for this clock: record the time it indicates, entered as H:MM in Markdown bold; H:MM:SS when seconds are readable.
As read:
**2:43:06**
